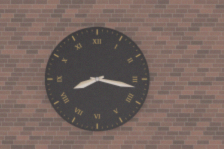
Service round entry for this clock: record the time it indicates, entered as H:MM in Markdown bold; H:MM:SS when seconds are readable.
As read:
**8:17**
